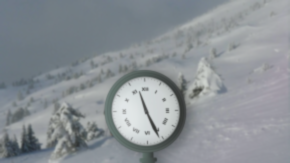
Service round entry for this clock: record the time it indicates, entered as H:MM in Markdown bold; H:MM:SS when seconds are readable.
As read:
**11:26**
